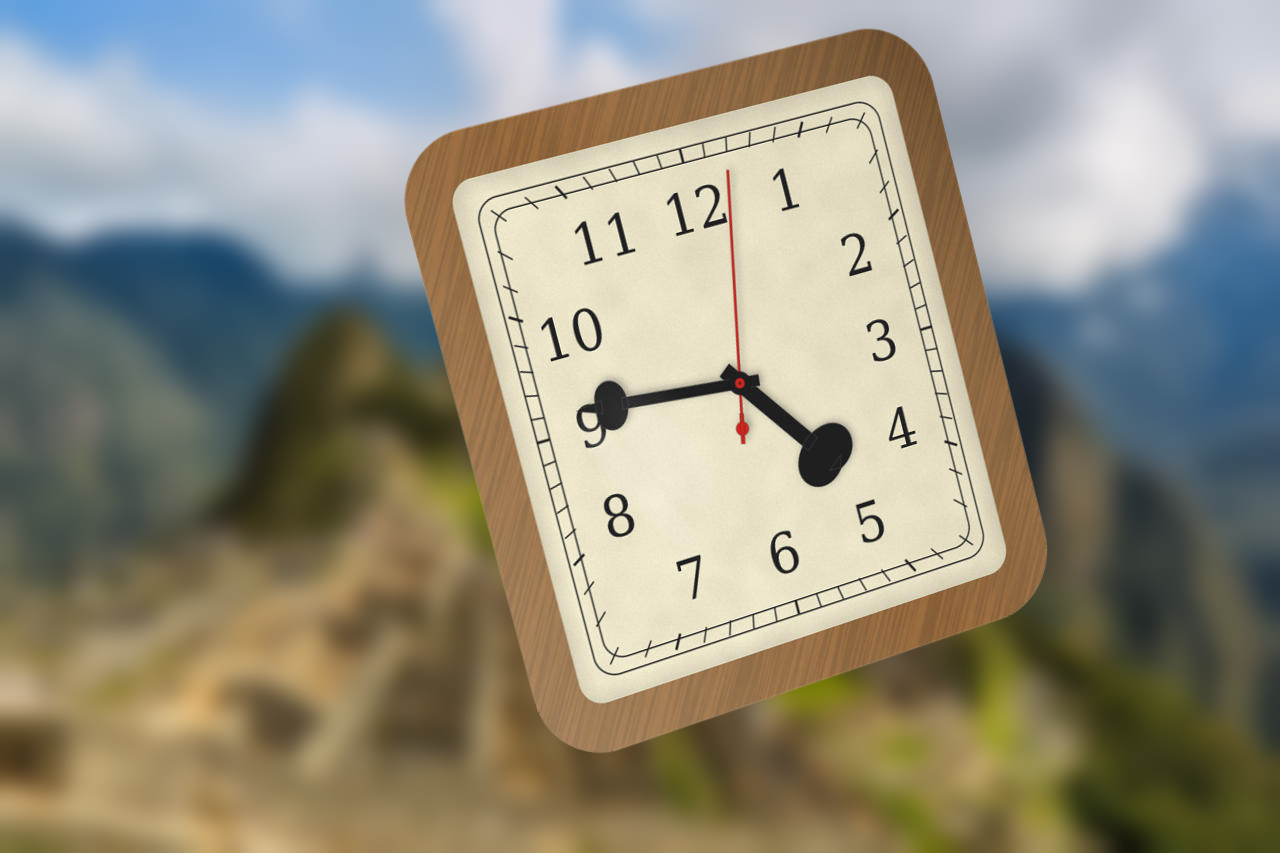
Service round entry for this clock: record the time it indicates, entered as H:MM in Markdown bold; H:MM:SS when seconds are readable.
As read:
**4:46:02**
